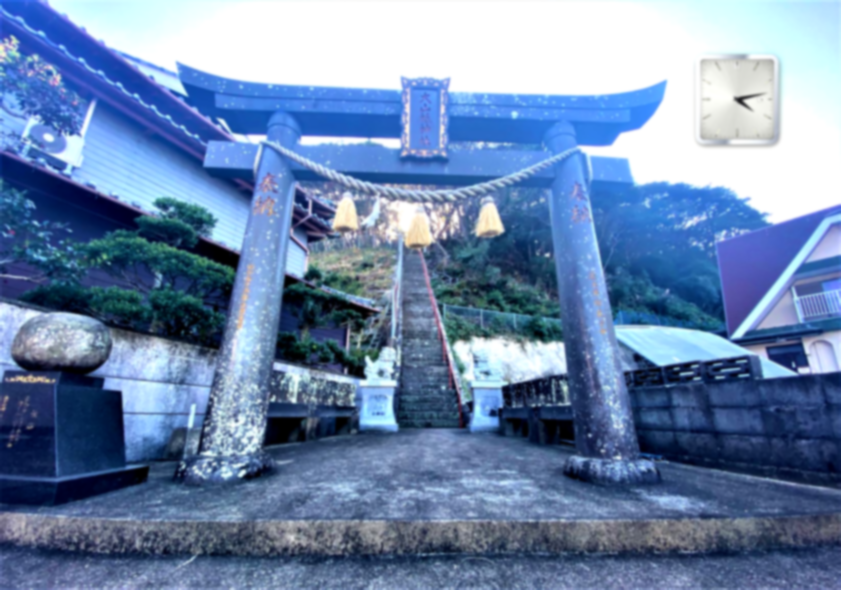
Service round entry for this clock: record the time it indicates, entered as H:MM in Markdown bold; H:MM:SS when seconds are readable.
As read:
**4:13**
